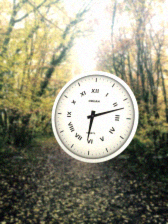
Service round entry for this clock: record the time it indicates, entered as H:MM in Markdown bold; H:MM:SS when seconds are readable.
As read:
**6:12**
